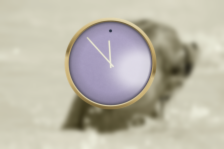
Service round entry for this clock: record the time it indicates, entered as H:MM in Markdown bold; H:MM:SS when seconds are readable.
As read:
**11:53**
